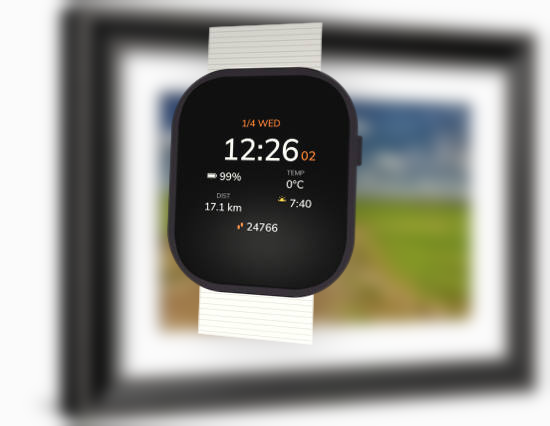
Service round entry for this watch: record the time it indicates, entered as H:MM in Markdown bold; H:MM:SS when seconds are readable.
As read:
**12:26:02**
